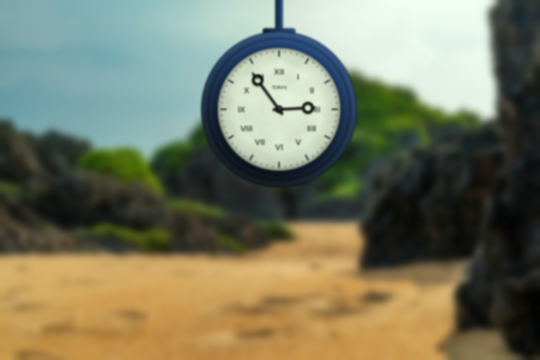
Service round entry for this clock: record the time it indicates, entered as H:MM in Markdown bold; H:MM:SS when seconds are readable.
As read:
**2:54**
